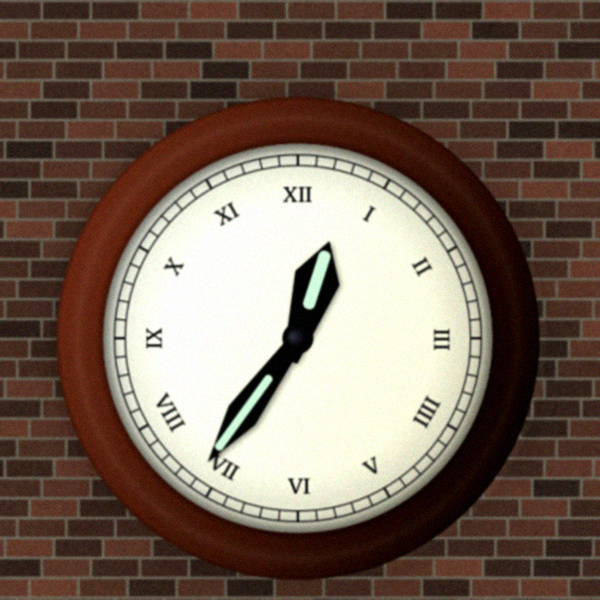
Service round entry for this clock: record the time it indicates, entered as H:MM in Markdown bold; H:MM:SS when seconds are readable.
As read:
**12:36**
